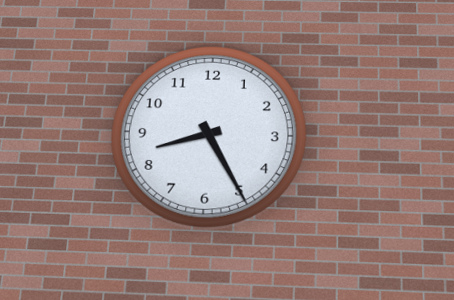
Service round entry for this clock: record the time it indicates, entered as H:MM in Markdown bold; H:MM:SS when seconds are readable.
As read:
**8:25**
